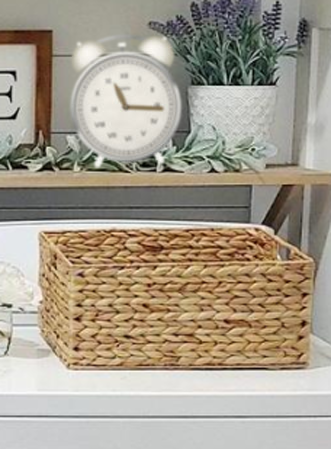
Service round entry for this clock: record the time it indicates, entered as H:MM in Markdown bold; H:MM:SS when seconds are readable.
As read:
**11:16**
